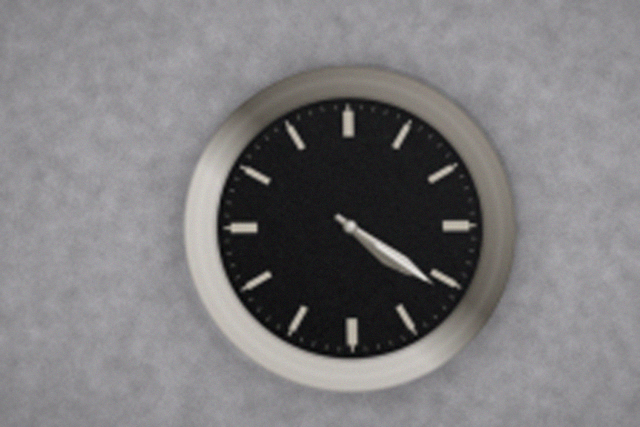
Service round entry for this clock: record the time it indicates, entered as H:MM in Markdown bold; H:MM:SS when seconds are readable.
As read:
**4:21**
